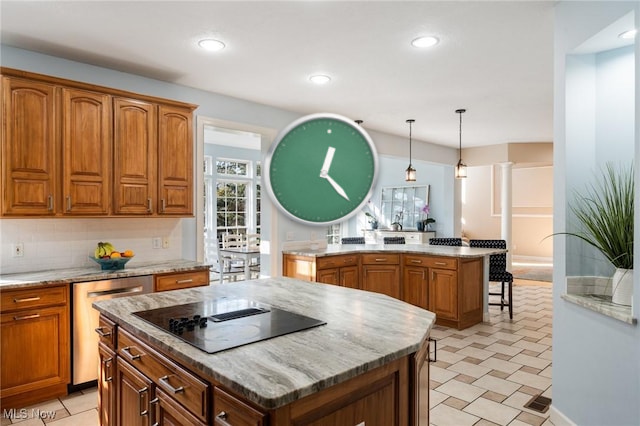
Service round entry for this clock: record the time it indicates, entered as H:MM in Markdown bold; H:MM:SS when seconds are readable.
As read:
**12:22**
